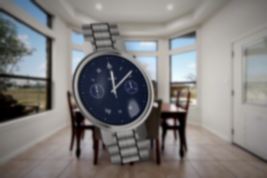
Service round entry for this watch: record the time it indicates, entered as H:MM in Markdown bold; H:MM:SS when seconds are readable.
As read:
**12:09**
